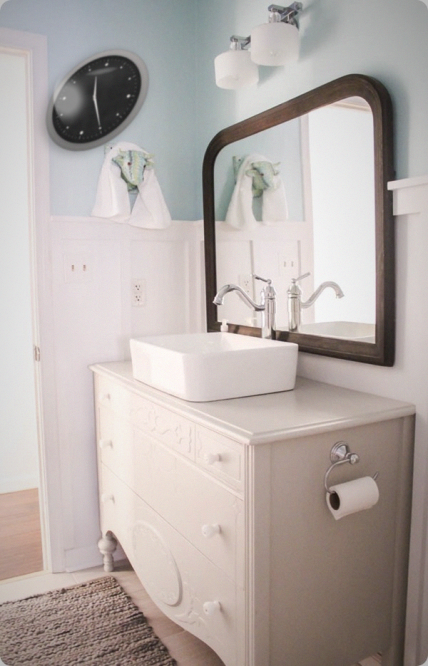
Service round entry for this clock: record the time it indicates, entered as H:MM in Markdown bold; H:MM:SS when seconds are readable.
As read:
**11:25**
